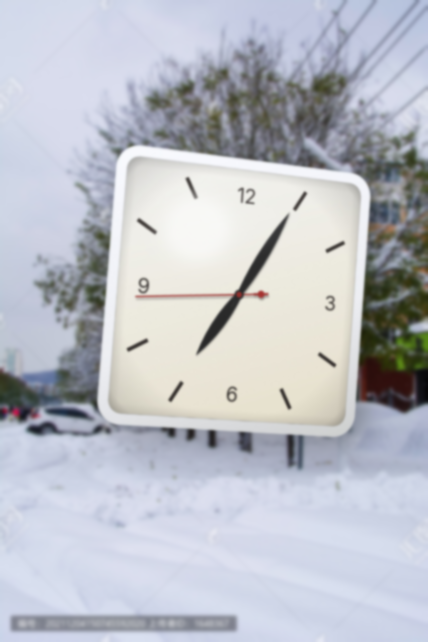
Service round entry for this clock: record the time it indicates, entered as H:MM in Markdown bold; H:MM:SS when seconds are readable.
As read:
**7:04:44**
